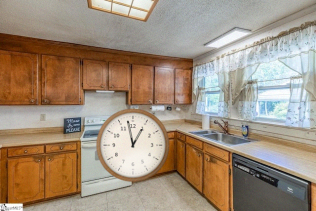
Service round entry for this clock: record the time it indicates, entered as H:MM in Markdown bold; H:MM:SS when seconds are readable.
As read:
**12:58**
